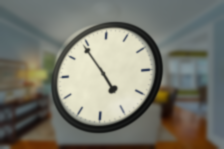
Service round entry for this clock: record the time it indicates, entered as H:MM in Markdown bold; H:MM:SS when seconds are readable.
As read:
**4:54**
